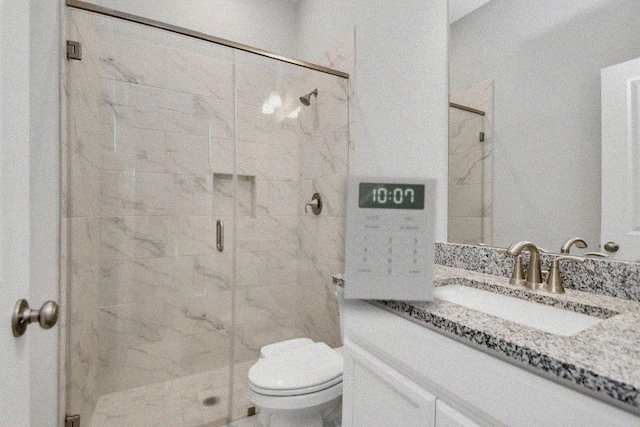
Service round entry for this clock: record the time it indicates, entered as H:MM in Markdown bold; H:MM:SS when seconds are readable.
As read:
**10:07**
